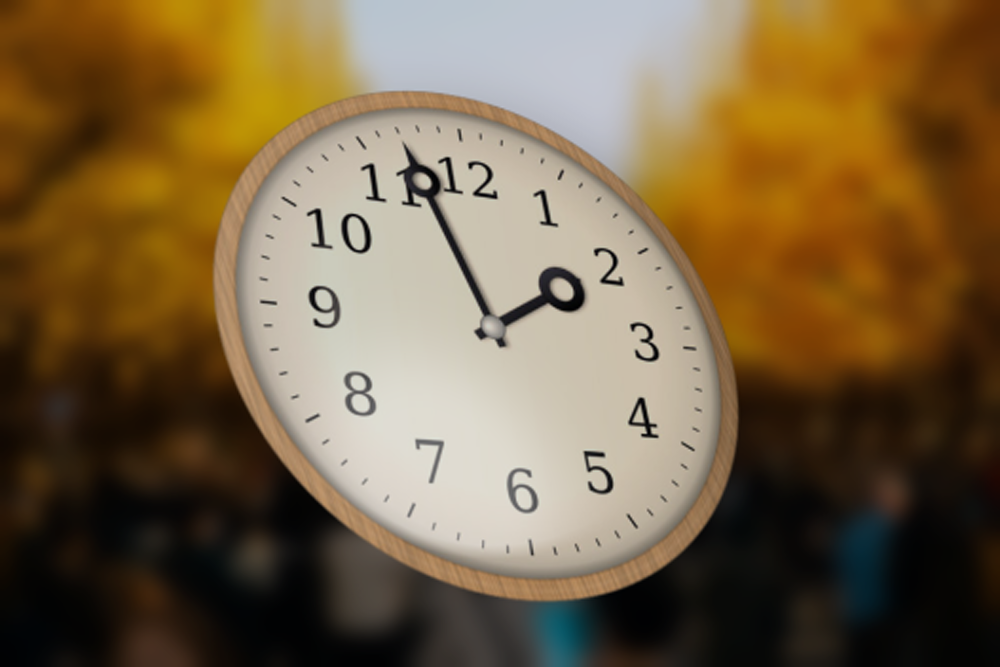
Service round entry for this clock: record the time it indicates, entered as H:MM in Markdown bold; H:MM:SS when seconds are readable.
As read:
**1:57**
